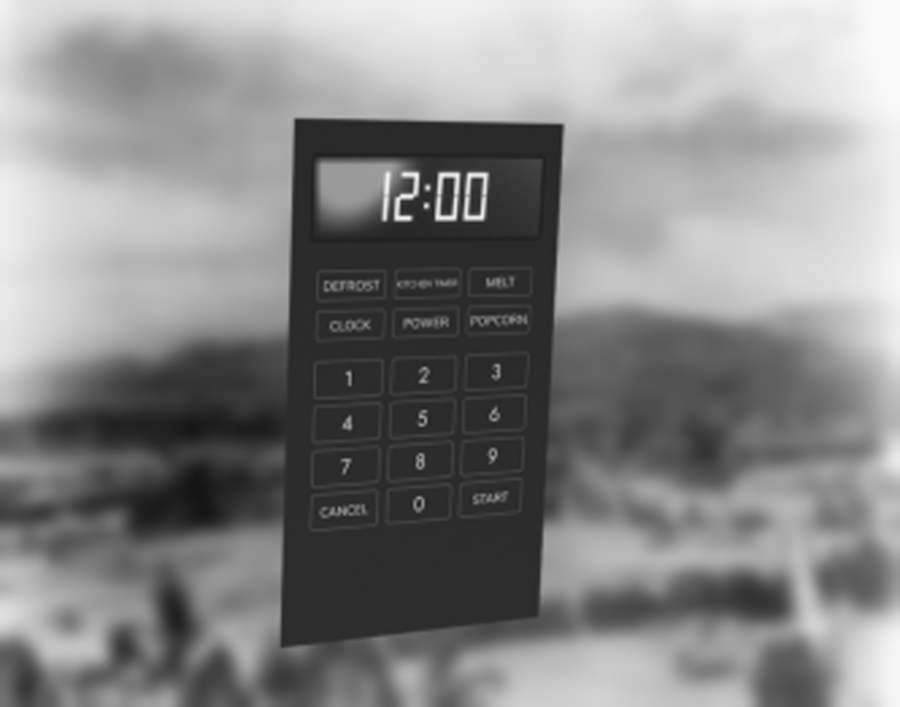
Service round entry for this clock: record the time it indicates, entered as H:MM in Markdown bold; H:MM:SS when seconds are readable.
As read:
**12:00**
